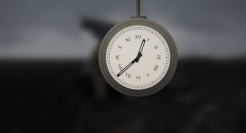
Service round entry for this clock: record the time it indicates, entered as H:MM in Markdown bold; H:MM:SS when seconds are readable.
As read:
**12:38**
